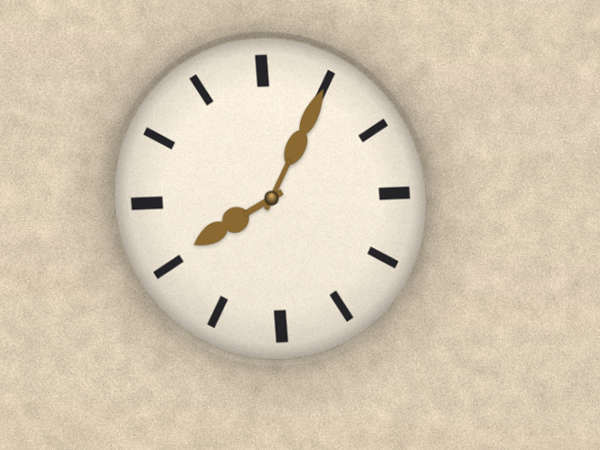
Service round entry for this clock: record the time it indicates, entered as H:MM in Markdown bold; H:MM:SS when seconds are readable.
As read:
**8:05**
